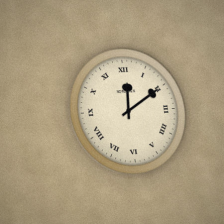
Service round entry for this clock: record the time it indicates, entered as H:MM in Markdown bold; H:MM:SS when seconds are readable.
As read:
**12:10**
